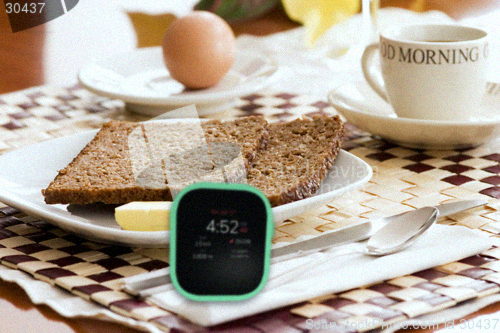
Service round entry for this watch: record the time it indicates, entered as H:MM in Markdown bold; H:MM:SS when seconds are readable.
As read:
**4:52**
